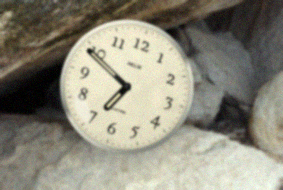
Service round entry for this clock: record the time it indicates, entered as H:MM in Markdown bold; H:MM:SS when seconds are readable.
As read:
**6:49**
